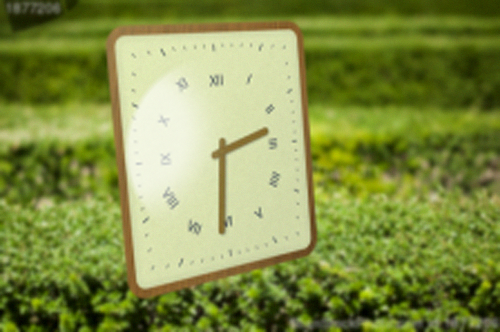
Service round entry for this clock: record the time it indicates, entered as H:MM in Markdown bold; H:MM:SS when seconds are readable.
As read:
**2:31**
